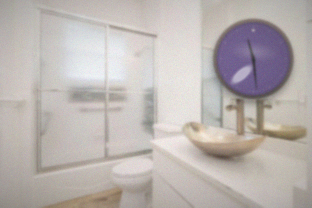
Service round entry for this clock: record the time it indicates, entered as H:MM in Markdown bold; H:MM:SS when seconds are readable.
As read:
**11:29**
